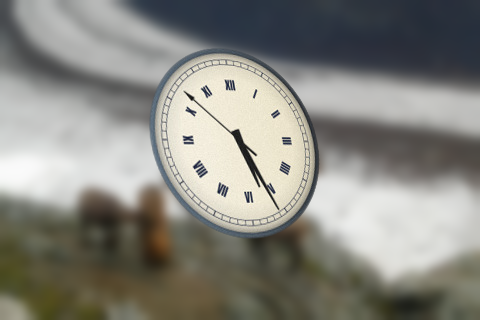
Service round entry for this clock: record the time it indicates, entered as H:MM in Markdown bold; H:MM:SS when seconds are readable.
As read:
**5:25:52**
